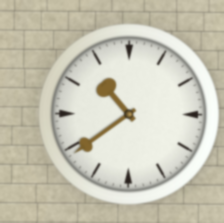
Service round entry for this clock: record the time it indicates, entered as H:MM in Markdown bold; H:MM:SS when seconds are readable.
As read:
**10:39**
